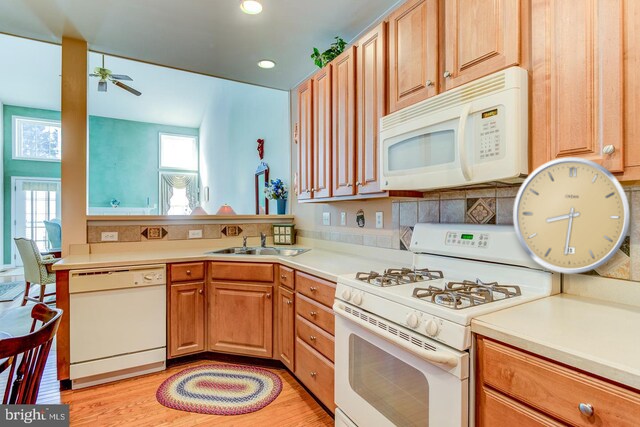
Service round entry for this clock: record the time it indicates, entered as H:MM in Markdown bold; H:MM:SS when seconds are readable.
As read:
**8:31**
